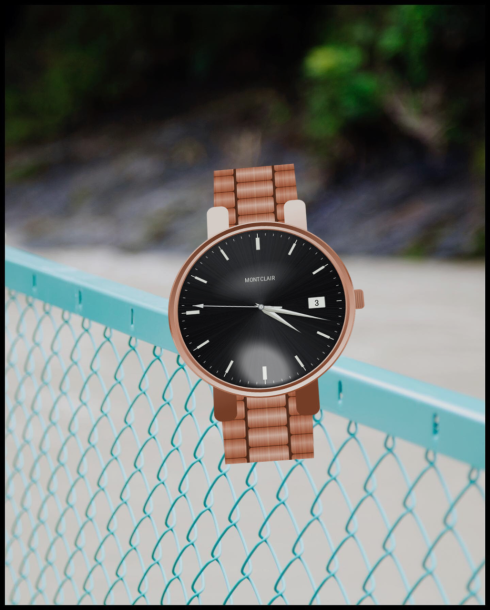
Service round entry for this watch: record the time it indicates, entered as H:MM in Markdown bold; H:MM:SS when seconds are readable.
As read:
**4:17:46**
